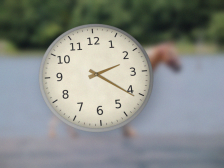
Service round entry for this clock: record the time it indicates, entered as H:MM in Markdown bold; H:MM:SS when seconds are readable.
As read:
**2:21**
